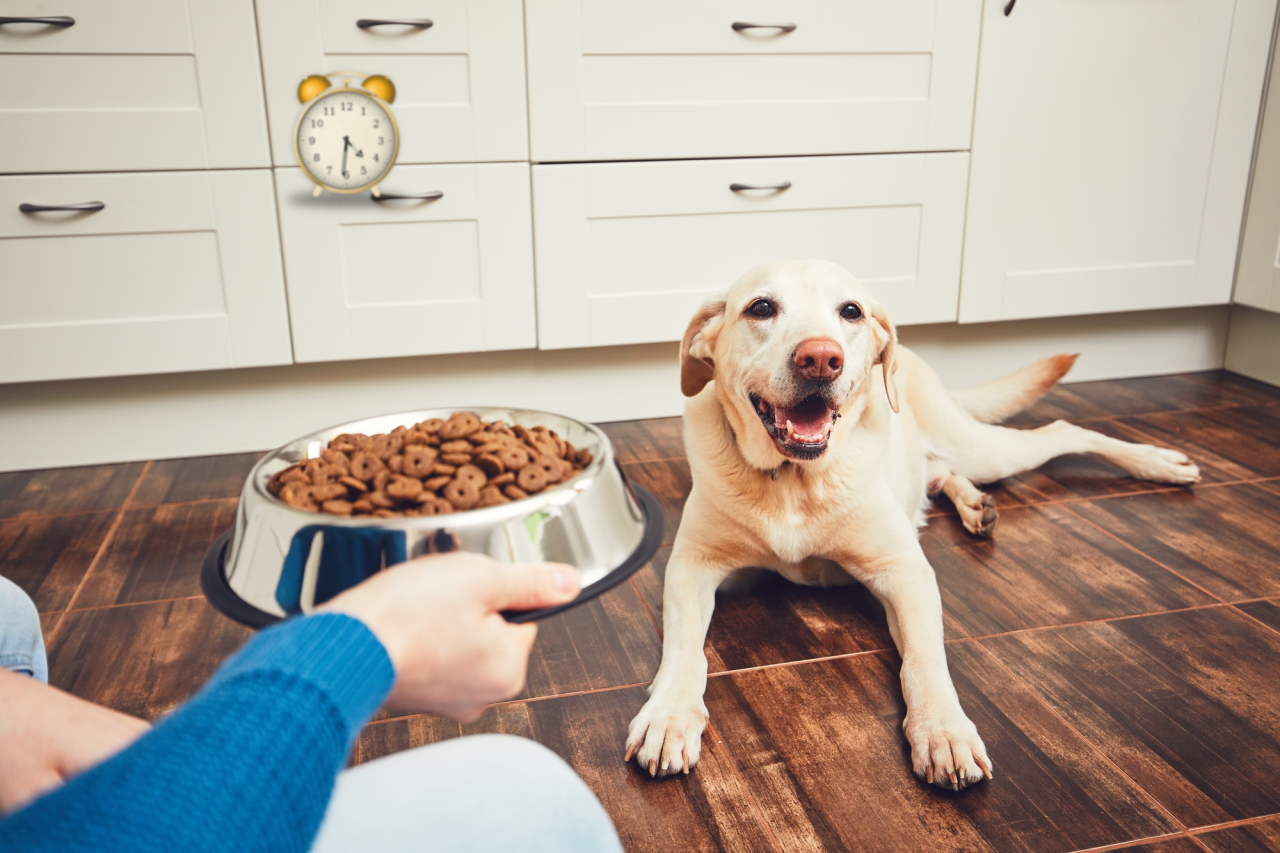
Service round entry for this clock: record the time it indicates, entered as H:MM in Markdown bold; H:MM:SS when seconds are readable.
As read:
**4:31**
